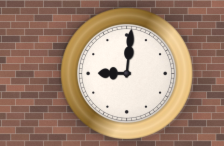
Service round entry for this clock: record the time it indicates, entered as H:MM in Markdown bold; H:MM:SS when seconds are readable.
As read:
**9:01**
